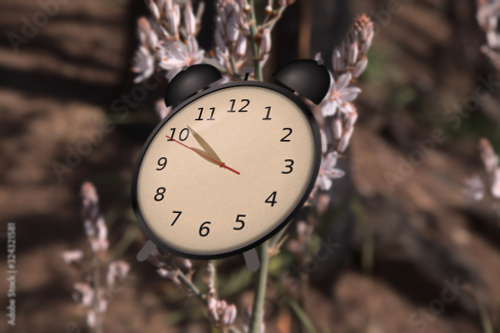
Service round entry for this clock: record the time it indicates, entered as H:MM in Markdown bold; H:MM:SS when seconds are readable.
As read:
**9:51:49**
